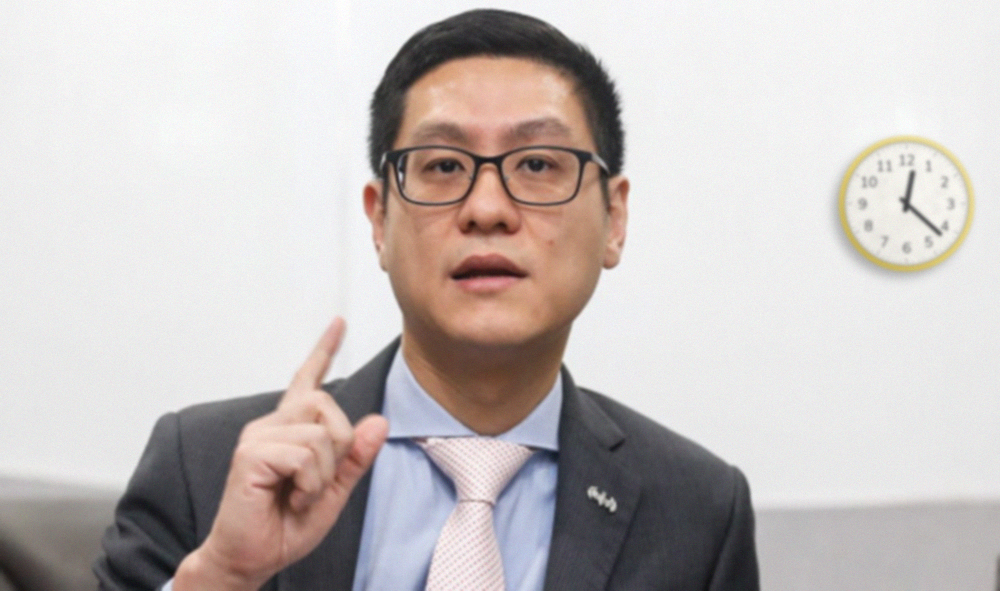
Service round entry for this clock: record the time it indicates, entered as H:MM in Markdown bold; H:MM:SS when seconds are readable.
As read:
**12:22**
